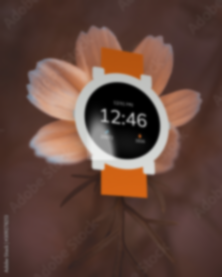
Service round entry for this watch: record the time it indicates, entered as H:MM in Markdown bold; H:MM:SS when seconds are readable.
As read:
**12:46**
